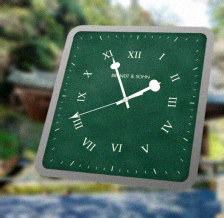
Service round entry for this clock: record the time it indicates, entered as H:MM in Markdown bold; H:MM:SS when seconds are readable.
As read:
**1:55:41**
